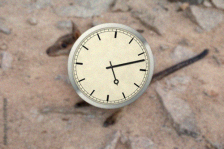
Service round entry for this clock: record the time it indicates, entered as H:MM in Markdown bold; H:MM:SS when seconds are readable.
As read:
**5:12**
